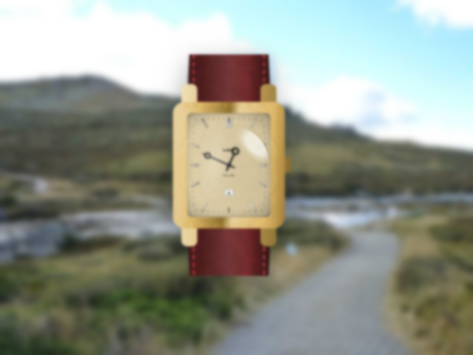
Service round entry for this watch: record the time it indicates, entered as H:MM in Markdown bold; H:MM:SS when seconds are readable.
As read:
**12:49**
